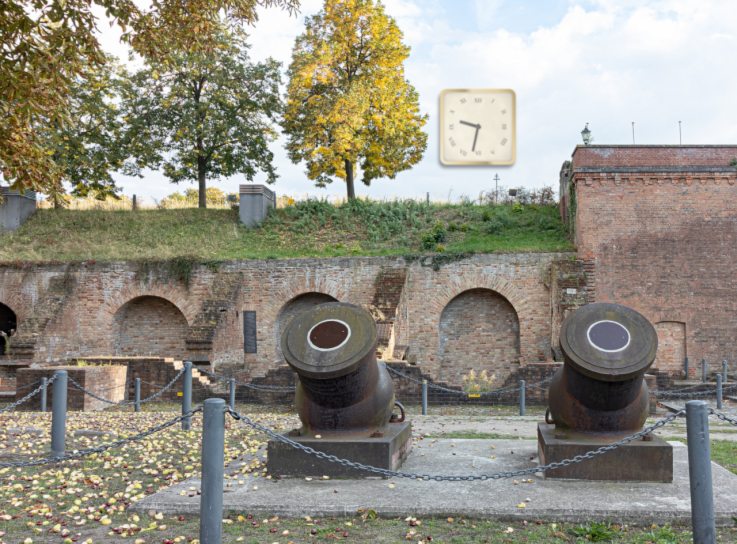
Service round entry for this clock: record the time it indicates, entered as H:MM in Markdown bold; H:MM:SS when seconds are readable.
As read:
**9:32**
